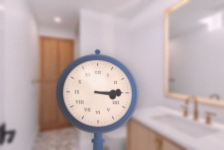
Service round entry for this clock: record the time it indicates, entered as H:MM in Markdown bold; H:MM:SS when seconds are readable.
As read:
**3:15**
